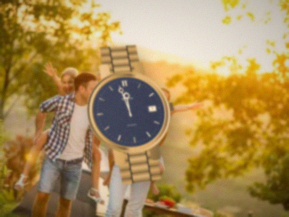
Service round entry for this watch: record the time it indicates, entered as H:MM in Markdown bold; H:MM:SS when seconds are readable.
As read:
**11:58**
